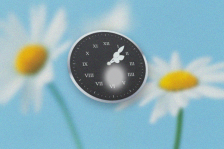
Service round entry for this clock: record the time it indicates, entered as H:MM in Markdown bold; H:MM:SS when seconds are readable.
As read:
**2:07**
